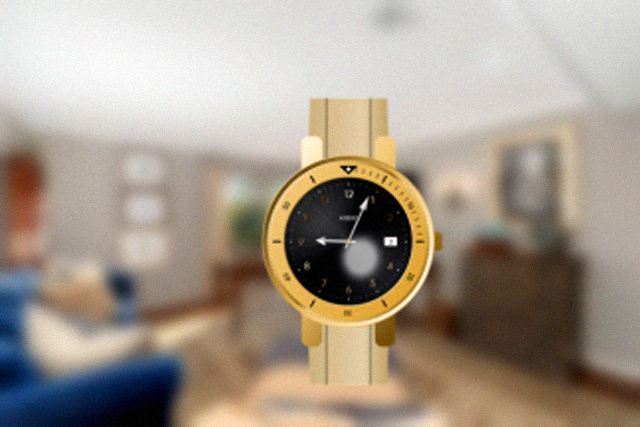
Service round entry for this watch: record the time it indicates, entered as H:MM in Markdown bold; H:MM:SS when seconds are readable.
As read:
**9:04**
